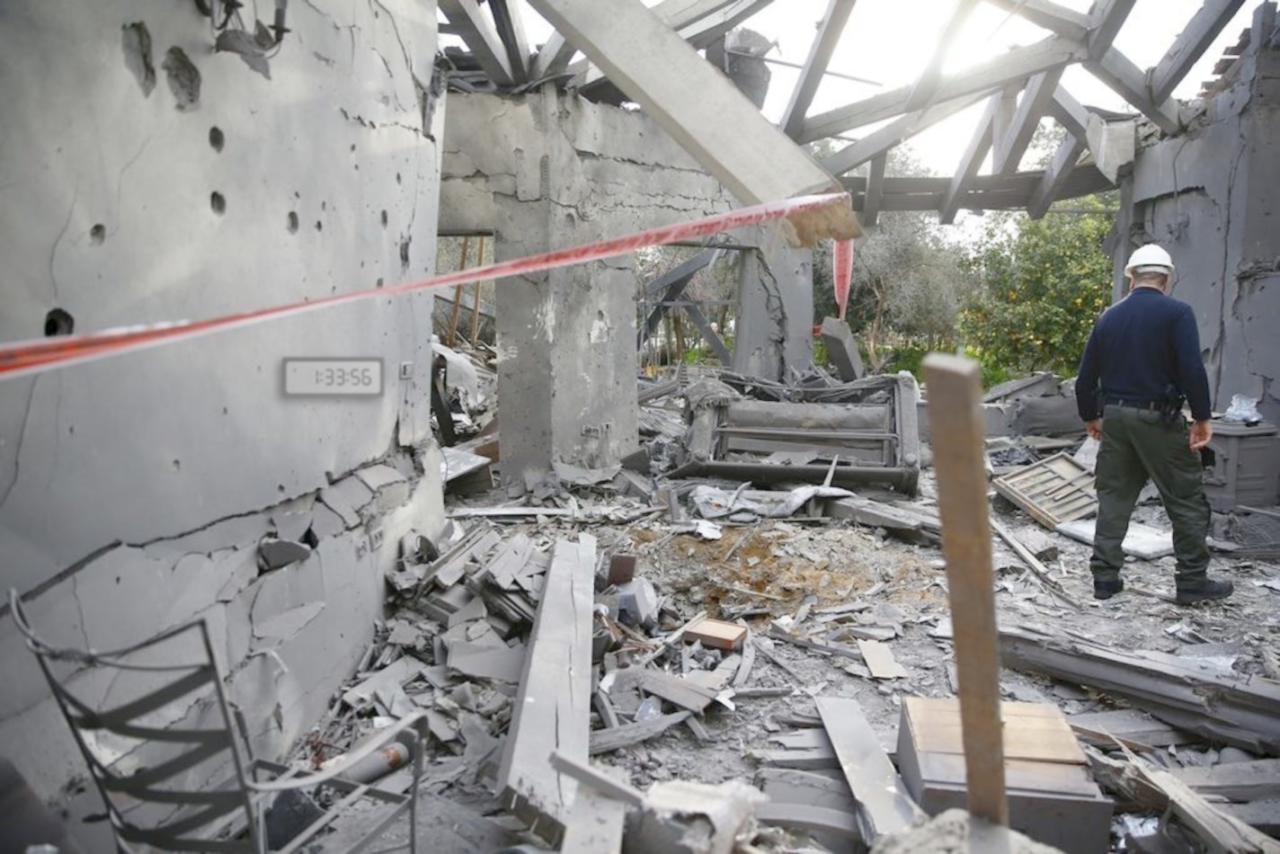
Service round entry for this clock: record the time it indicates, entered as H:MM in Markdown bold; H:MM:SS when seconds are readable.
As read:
**1:33:56**
